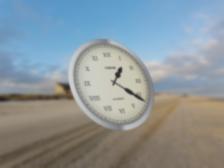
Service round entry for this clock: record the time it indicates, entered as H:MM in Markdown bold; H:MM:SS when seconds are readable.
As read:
**1:21**
